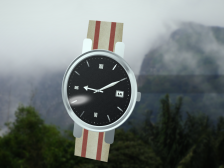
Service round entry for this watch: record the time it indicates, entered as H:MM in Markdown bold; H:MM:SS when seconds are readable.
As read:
**9:10**
